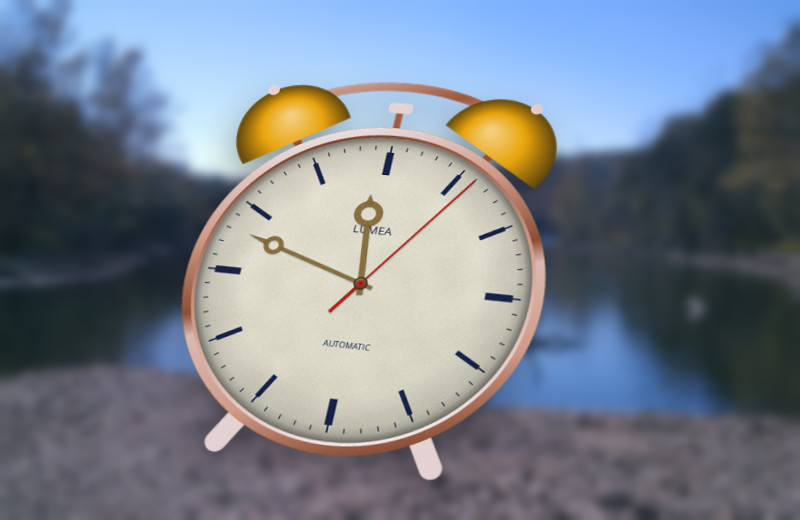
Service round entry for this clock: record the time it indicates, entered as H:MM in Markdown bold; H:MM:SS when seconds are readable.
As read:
**11:48:06**
